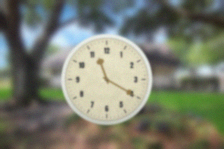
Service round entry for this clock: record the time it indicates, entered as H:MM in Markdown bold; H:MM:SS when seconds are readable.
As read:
**11:20**
